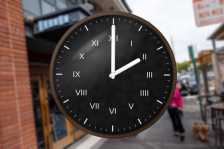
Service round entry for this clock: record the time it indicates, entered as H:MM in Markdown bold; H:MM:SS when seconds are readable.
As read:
**2:00**
